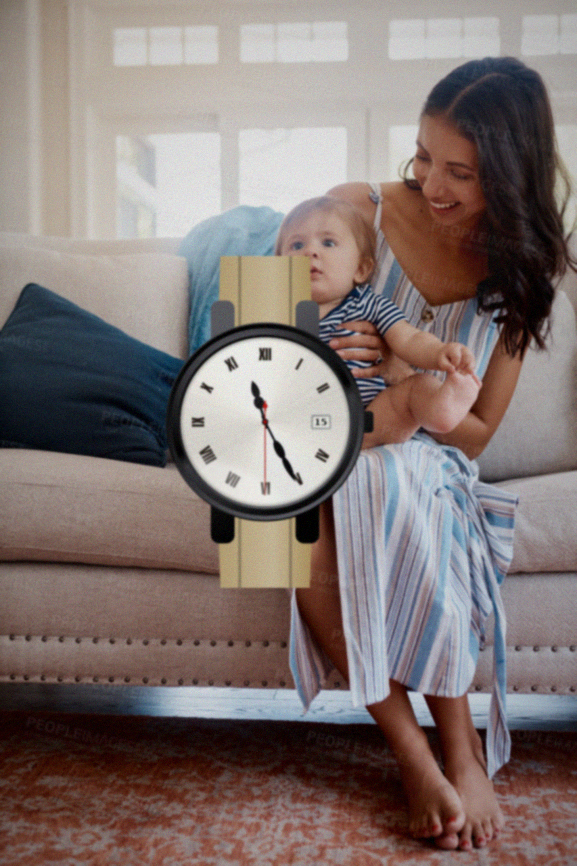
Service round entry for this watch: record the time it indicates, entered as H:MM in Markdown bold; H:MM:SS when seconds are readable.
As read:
**11:25:30**
